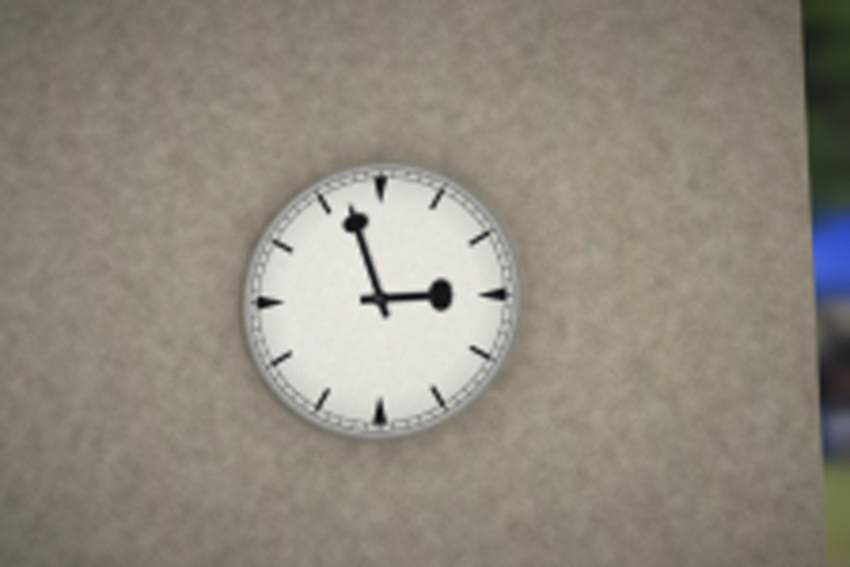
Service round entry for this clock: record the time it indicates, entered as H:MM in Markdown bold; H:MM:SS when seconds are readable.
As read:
**2:57**
